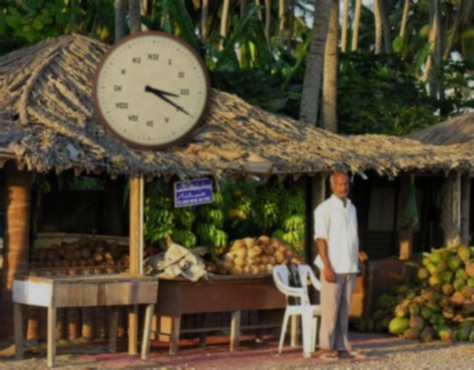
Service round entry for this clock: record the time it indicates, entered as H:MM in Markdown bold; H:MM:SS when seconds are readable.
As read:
**3:20**
